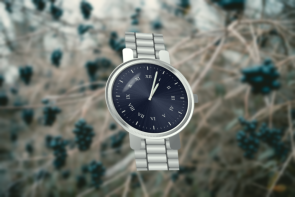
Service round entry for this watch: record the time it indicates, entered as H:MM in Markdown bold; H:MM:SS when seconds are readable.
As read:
**1:03**
